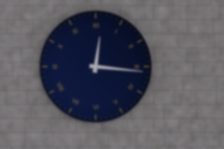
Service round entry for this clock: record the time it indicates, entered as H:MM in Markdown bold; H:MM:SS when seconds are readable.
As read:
**12:16**
